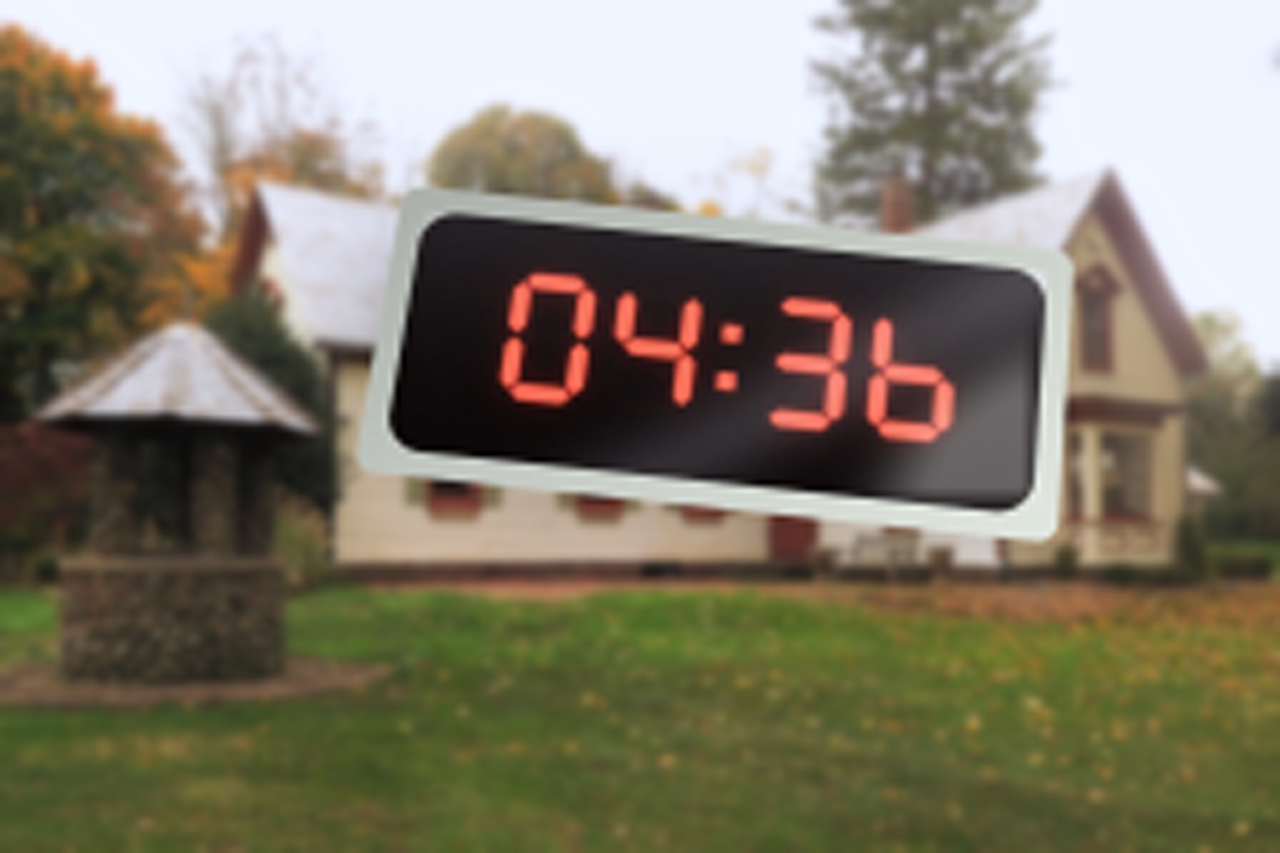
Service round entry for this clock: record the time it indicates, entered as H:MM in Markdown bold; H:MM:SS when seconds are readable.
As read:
**4:36**
